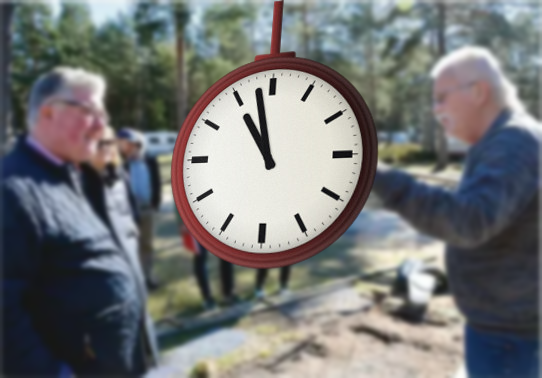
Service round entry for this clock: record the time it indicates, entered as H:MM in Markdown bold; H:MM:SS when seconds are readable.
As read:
**10:58**
